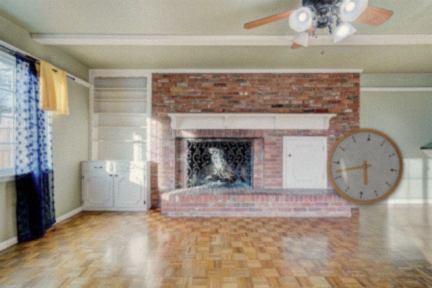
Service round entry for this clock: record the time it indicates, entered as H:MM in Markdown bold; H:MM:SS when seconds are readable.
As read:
**5:42**
